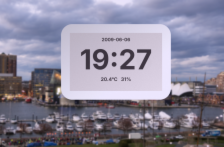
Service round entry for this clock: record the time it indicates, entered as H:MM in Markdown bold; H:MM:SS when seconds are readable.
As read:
**19:27**
